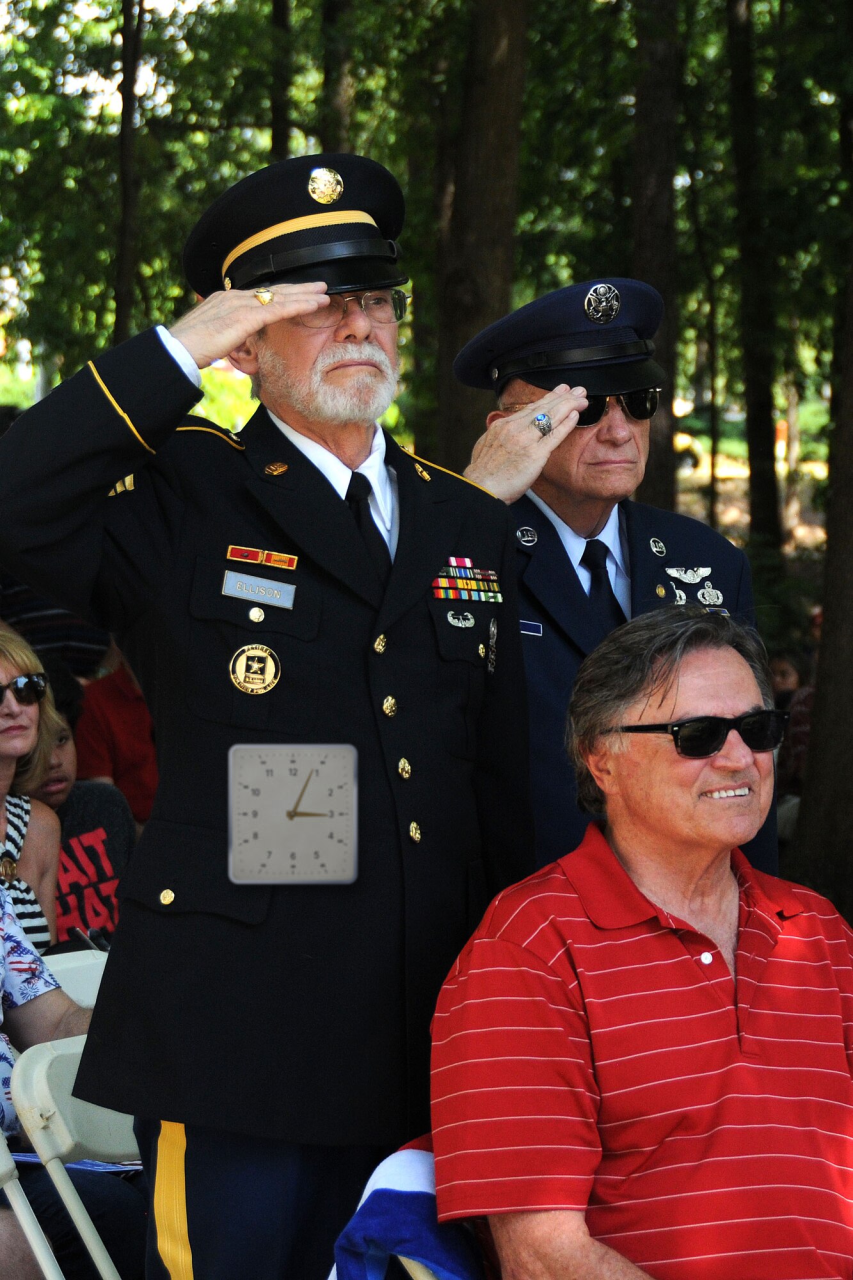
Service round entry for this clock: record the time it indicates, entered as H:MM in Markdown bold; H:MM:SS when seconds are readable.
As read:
**3:04**
